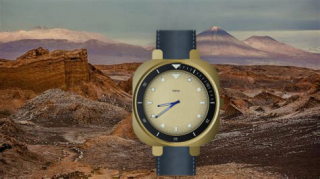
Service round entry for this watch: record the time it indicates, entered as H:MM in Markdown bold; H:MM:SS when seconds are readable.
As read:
**8:39**
